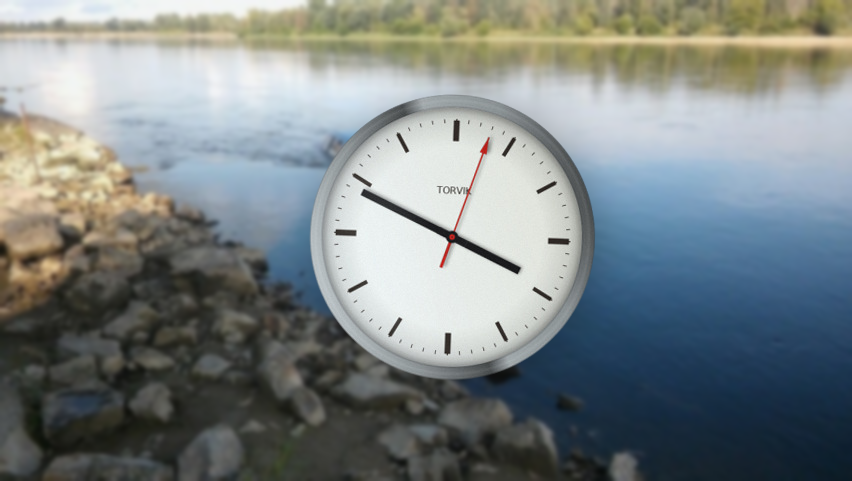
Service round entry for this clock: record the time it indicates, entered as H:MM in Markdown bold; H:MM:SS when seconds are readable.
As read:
**3:49:03**
